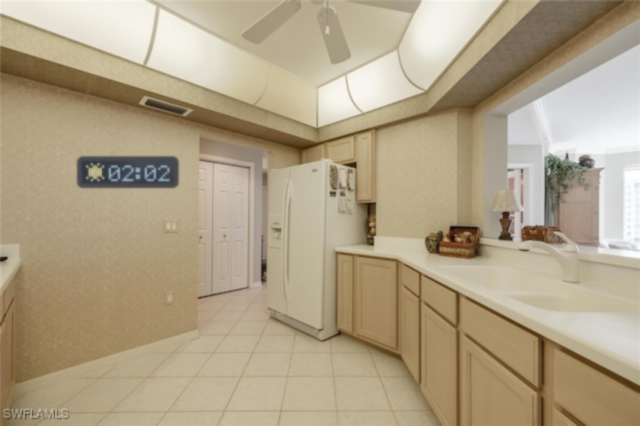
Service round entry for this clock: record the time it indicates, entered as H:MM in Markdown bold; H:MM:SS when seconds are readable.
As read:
**2:02**
